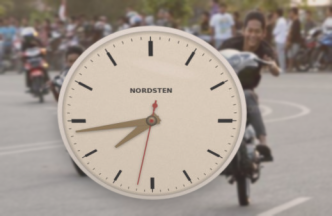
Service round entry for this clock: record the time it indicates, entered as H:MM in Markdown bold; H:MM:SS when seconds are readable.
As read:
**7:43:32**
